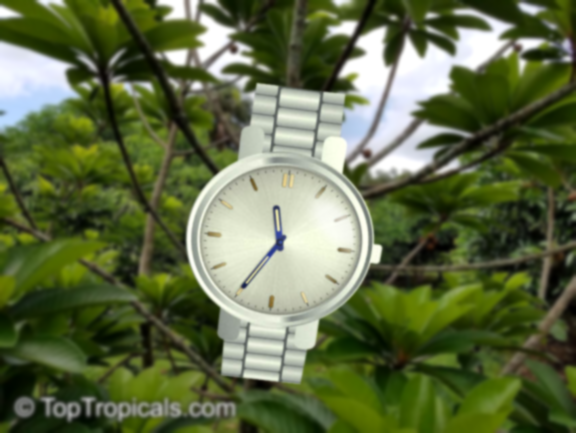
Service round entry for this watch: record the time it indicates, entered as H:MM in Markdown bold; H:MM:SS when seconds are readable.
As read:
**11:35**
